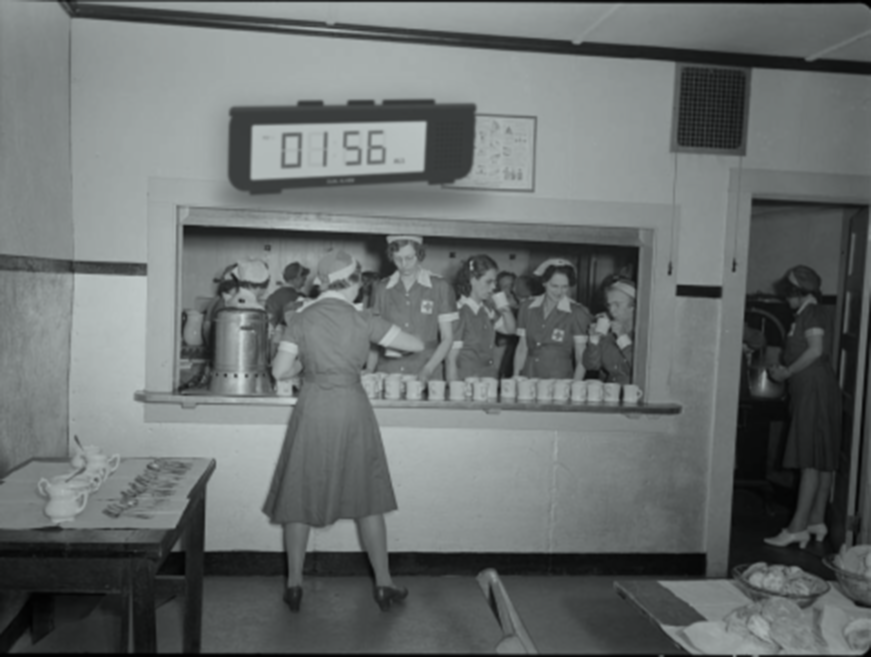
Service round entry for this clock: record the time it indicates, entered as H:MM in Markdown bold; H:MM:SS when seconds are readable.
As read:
**1:56**
